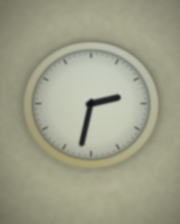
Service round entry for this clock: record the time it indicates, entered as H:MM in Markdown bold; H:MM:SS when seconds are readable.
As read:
**2:32**
